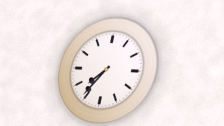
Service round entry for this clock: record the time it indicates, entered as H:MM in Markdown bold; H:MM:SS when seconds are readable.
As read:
**7:36**
